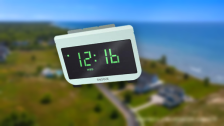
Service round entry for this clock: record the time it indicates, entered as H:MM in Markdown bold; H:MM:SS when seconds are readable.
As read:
**12:16**
